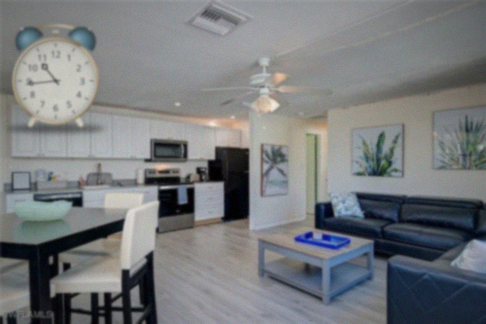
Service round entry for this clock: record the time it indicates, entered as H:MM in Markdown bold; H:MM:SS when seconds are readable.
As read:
**10:44**
